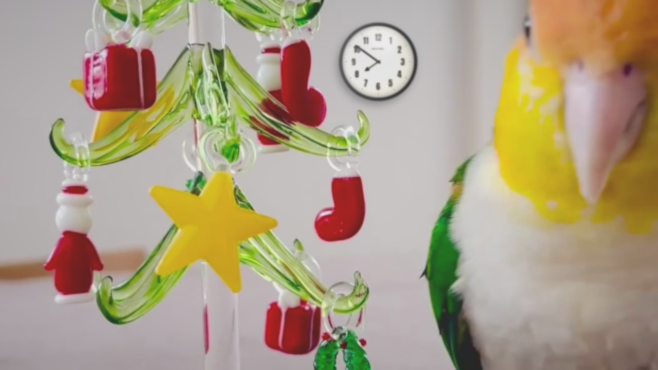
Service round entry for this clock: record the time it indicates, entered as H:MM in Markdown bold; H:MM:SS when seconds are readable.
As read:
**7:51**
